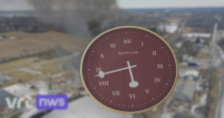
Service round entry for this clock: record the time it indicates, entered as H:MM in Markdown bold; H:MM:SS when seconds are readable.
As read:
**5:43**
